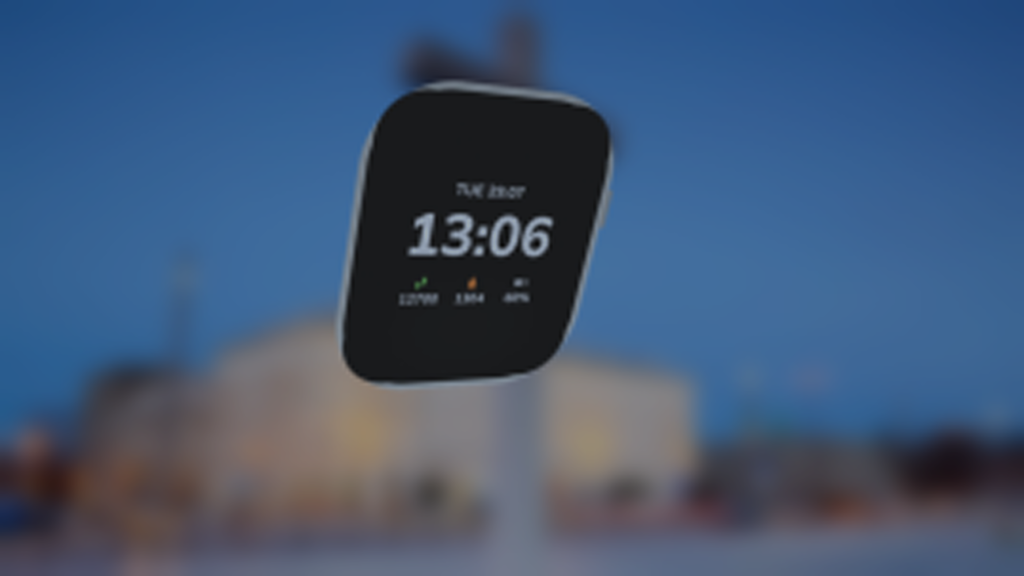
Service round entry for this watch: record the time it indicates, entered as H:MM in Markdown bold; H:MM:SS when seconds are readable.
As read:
**13:06**
